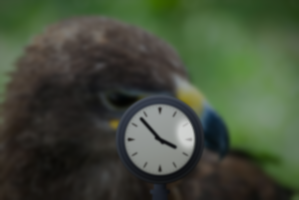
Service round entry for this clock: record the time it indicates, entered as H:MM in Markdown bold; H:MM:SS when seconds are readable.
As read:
**3:53**
